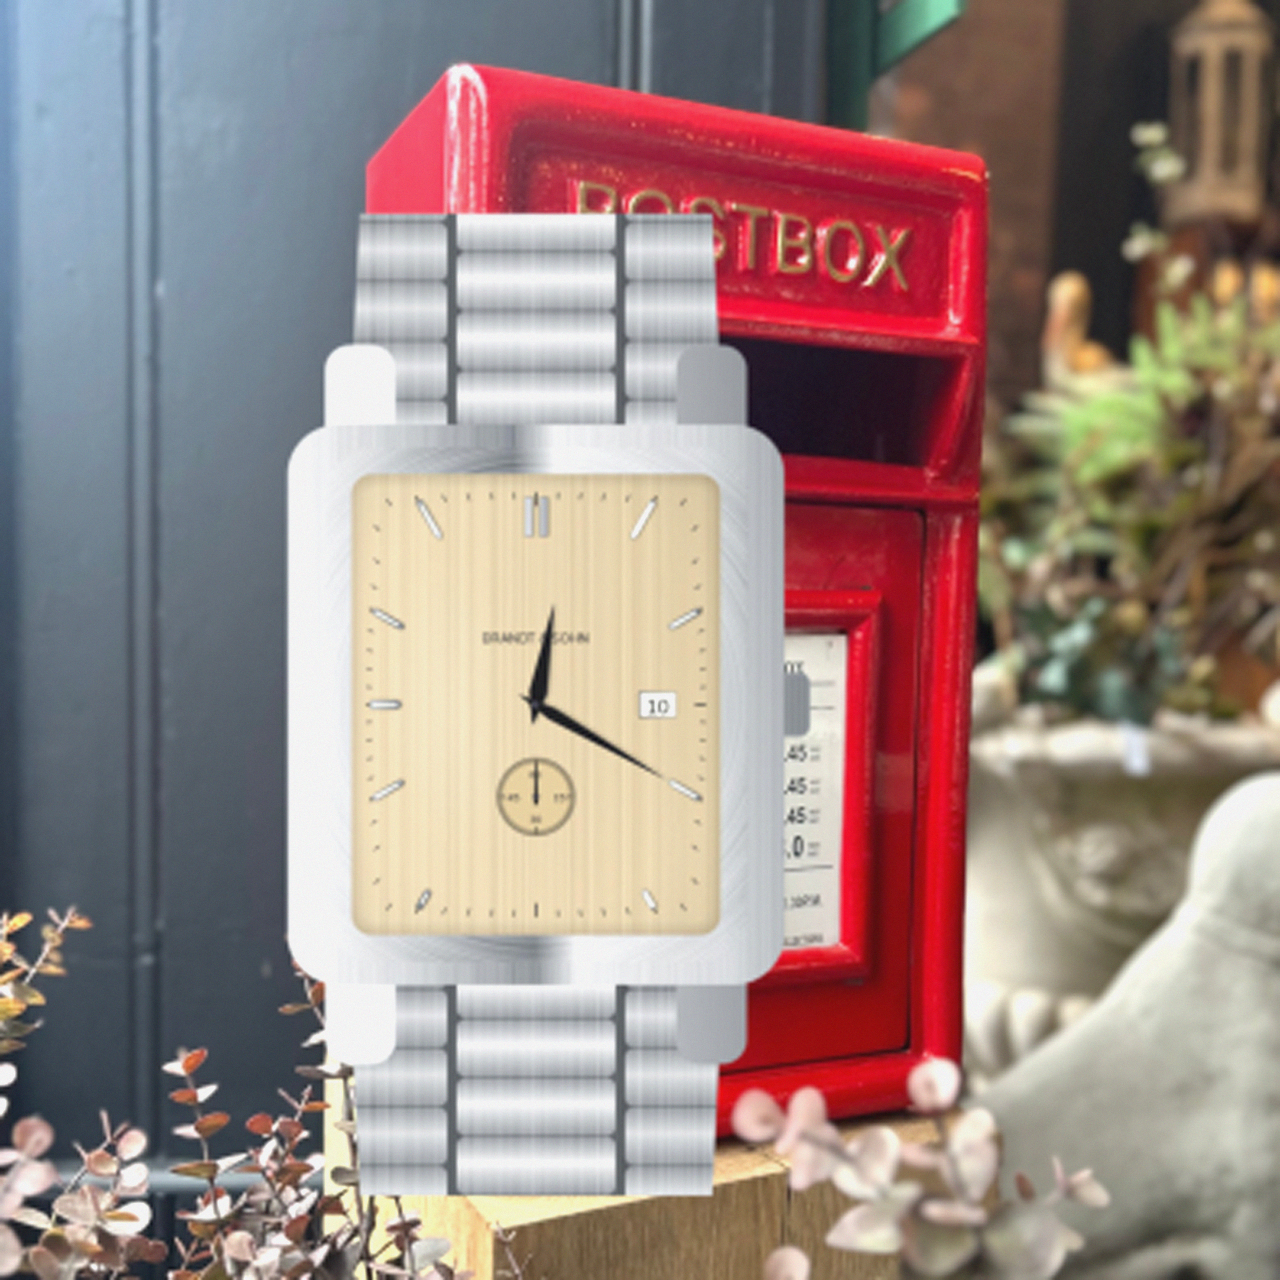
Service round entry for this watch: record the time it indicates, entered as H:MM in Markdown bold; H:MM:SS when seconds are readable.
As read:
**12:20**
